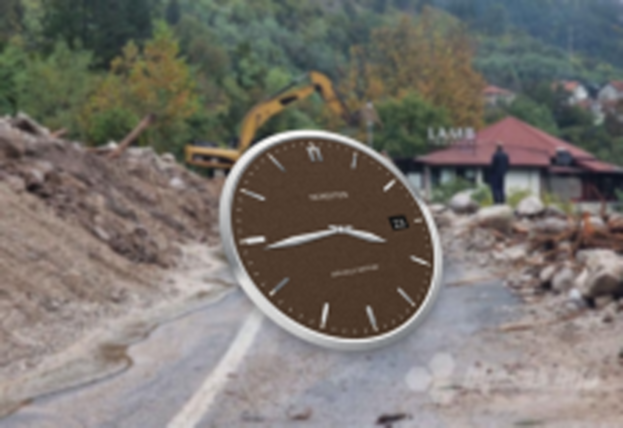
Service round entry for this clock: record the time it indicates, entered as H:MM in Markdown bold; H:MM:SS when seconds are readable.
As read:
**3:44**
